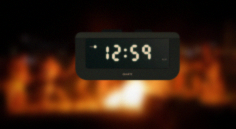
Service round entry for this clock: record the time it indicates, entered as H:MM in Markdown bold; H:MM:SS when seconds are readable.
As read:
**12:59**
